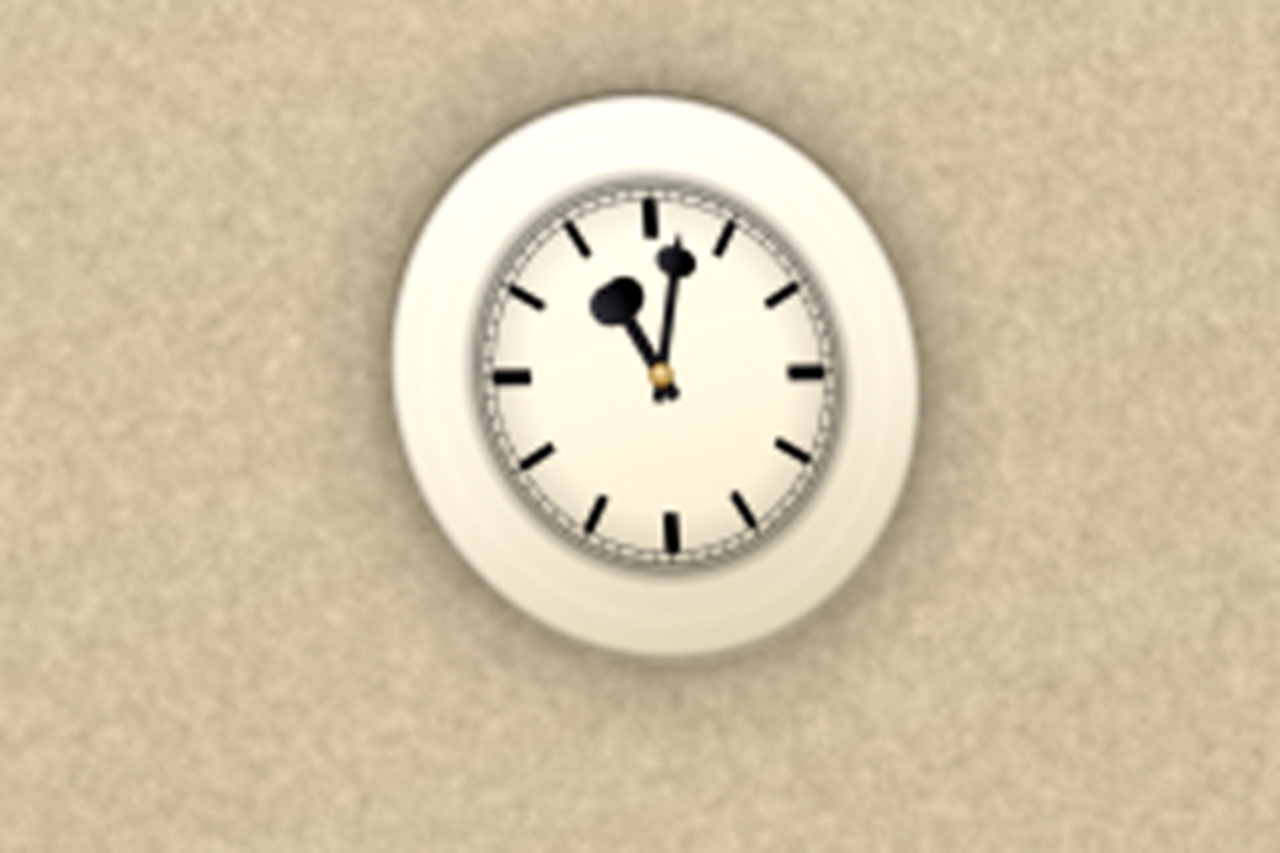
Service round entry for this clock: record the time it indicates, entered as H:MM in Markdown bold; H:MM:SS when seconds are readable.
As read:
**11:02**
